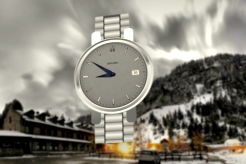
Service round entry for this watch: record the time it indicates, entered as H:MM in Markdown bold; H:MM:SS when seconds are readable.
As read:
**8:51**
